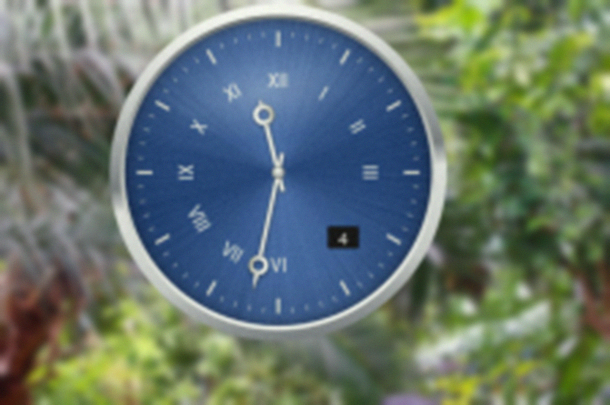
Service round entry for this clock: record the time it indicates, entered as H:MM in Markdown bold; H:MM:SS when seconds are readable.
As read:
**11:32**
